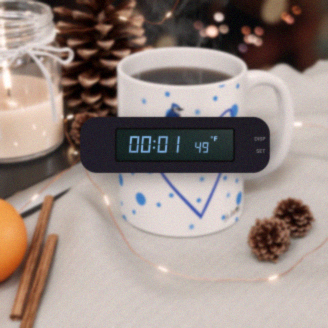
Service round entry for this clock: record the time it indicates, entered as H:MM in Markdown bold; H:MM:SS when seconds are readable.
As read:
**0:01**
